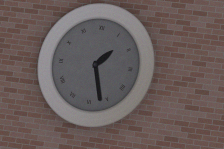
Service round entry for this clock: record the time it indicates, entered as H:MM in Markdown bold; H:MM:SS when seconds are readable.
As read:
**1:27**
